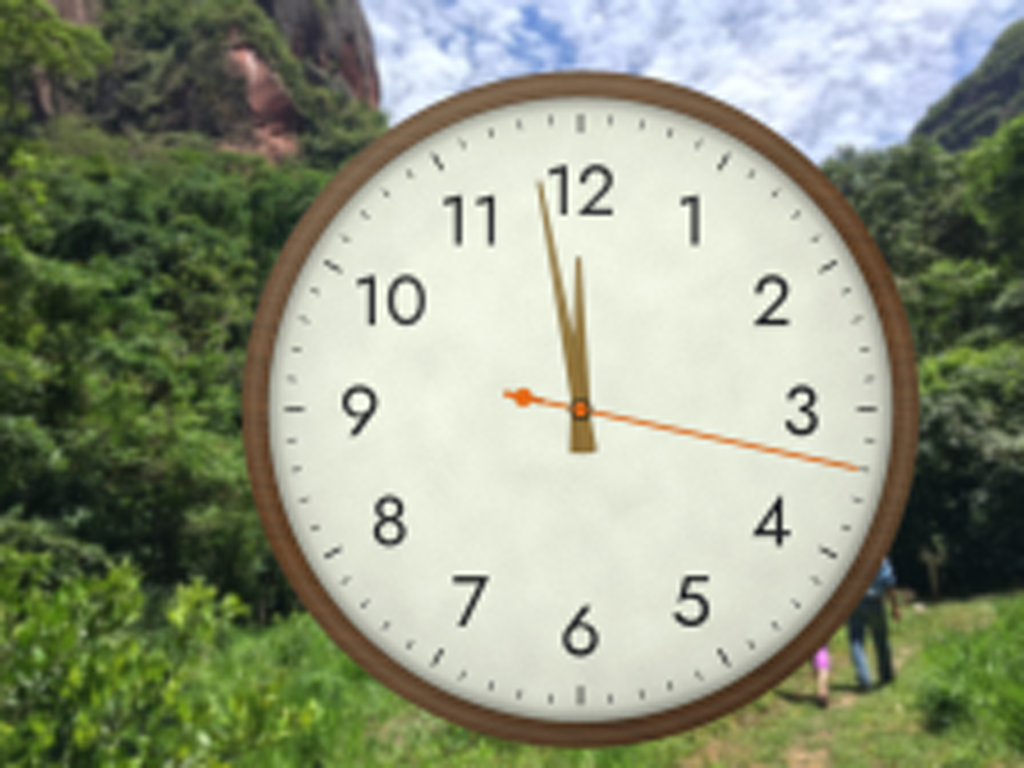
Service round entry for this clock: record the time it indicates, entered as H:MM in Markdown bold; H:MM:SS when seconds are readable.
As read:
**11:58:17**
